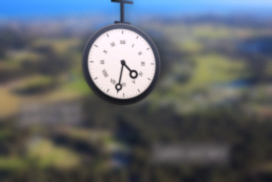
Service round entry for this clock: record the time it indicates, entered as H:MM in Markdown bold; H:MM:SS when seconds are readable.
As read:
**4:32**
